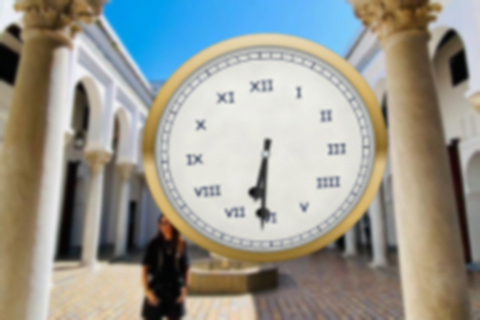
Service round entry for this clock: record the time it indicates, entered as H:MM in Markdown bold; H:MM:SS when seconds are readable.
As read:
**6:31**
